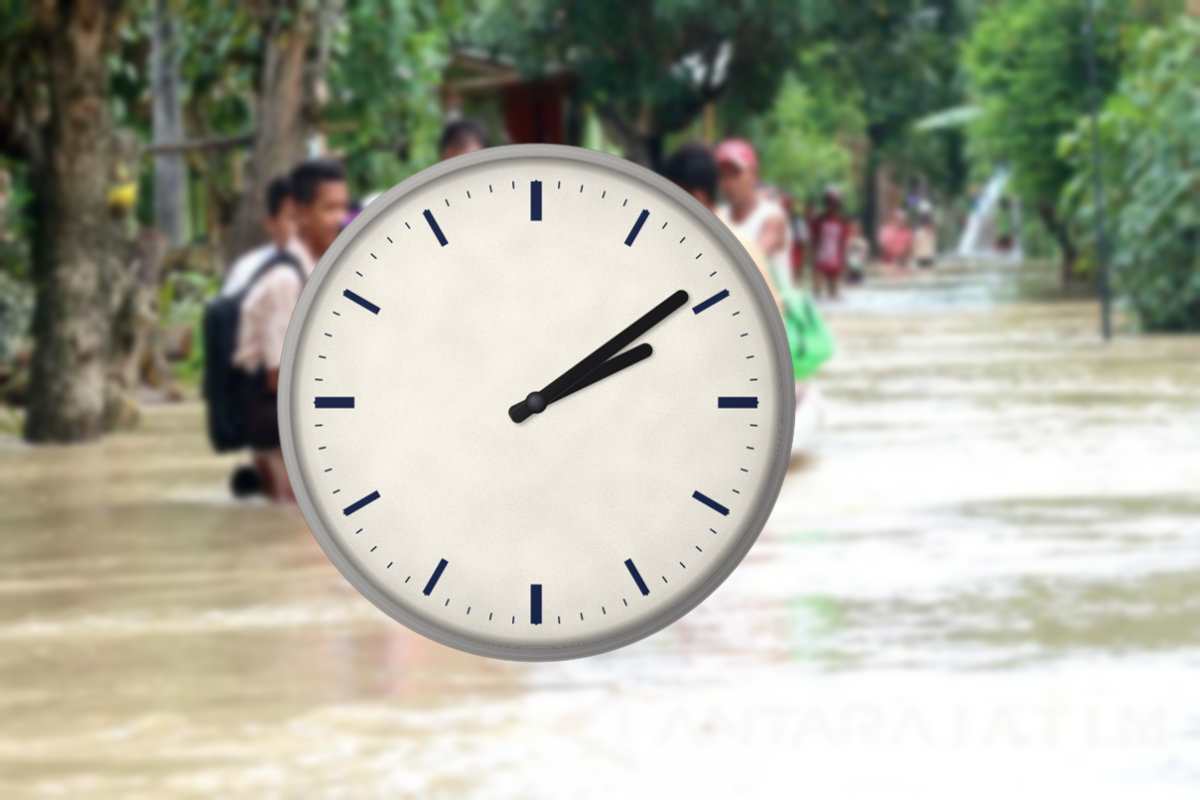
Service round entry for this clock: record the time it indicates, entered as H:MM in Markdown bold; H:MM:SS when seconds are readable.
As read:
**2:09**
